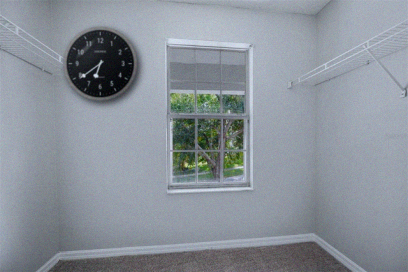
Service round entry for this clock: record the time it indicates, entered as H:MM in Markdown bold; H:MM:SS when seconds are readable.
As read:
**6:39**
